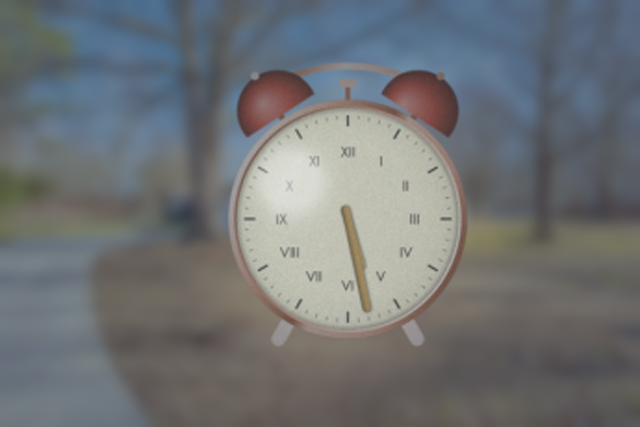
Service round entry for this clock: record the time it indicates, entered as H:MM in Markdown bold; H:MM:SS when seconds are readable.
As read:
**5:28**
